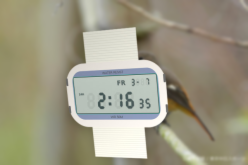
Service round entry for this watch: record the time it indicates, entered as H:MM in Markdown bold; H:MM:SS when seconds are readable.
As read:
**2:16:35**
